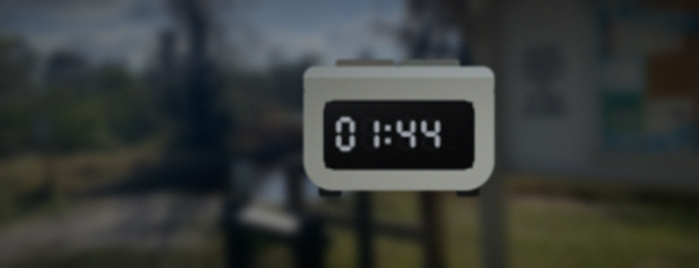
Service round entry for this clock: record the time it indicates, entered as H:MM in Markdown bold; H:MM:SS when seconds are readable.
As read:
**1:44**
